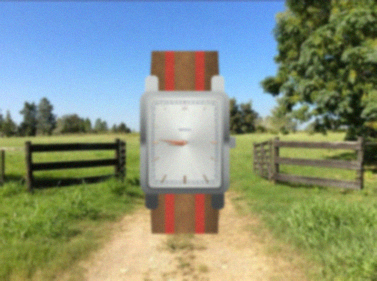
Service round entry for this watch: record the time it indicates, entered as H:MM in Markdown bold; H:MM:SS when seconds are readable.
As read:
**8:46**
